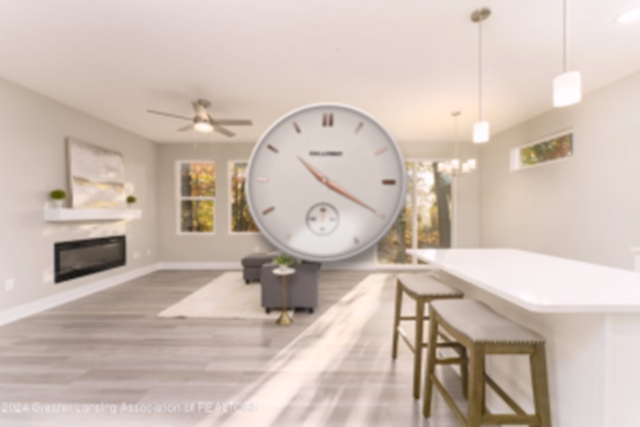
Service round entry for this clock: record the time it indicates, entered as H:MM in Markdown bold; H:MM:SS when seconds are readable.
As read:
**10:20**
